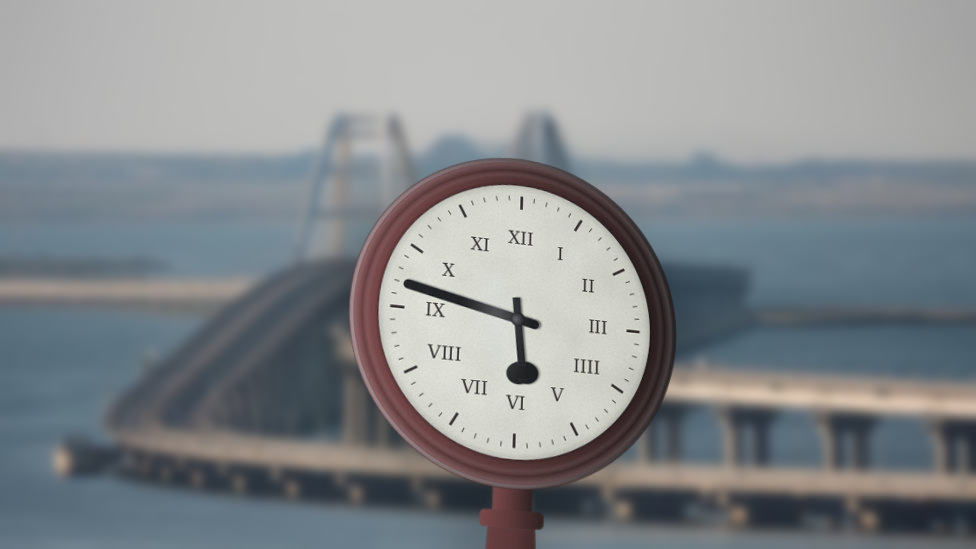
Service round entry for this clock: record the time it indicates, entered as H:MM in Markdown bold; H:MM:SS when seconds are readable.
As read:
**5:47**
